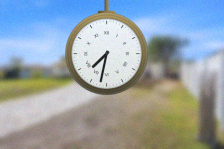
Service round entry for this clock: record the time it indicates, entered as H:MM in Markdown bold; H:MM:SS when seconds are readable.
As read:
**7:32**
